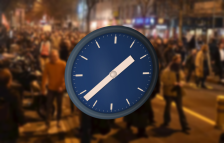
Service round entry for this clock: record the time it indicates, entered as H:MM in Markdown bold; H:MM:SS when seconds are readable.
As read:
**1:38**
